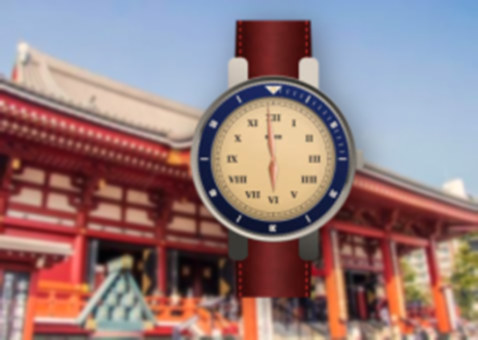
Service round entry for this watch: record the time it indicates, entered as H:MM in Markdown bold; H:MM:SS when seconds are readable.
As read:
**5:59**
